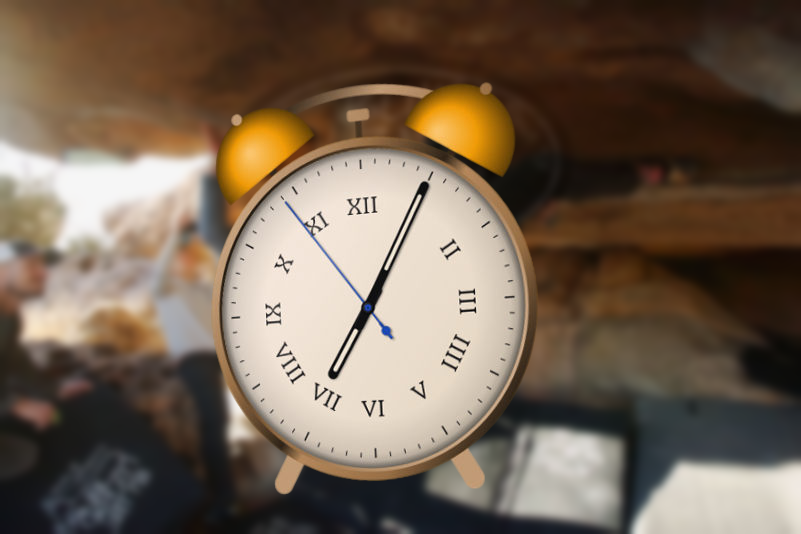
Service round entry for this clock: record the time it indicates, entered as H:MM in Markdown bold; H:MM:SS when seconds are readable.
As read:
**7:04:54**
